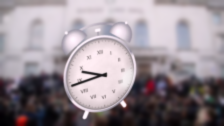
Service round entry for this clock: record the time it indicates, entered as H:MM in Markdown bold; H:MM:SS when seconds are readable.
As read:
**9:44**
